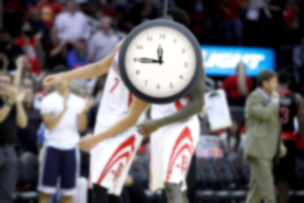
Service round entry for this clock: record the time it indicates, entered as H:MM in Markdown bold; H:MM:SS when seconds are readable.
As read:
**11:45**
